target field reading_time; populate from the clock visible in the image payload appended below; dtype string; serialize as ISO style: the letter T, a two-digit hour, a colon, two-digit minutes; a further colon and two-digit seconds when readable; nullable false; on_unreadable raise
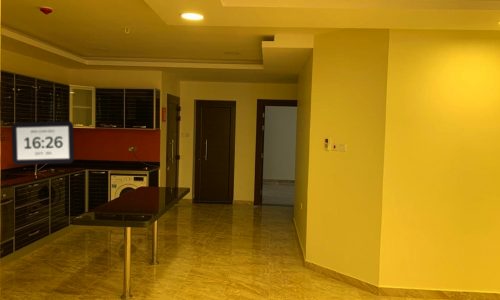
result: T16:26
